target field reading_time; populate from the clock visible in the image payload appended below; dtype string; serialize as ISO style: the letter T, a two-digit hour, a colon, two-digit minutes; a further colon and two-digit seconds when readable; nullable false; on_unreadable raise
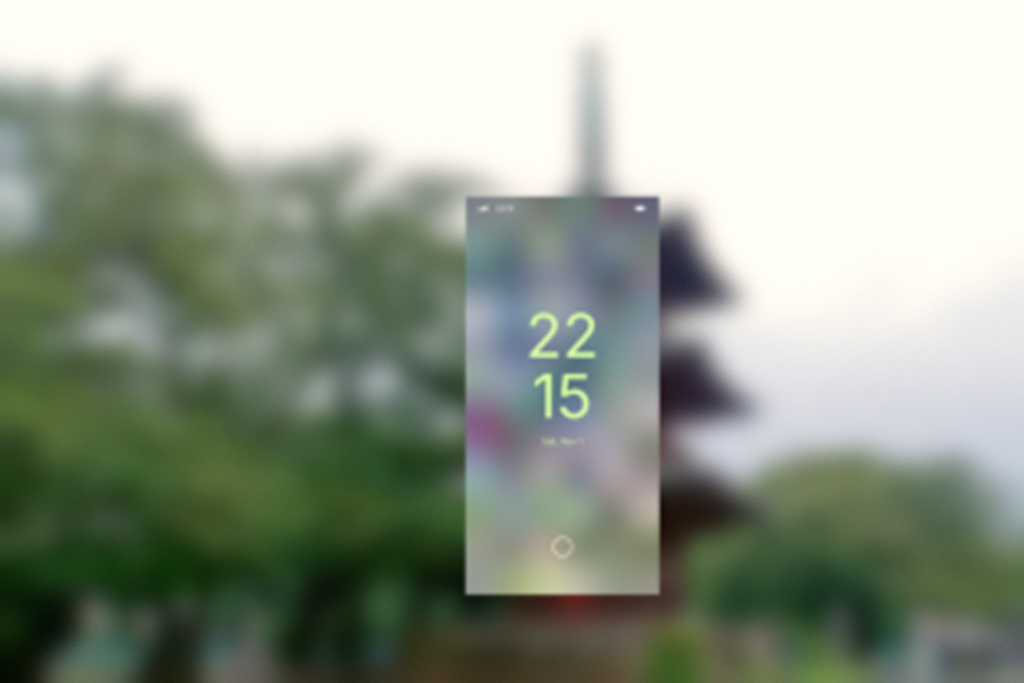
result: T22:15
